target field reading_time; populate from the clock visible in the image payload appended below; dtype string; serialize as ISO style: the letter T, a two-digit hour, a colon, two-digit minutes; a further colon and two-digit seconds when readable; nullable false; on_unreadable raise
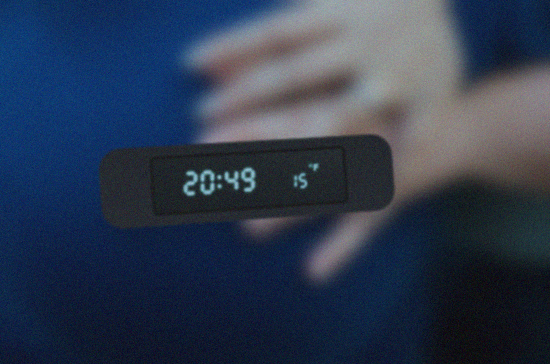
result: T20:49
